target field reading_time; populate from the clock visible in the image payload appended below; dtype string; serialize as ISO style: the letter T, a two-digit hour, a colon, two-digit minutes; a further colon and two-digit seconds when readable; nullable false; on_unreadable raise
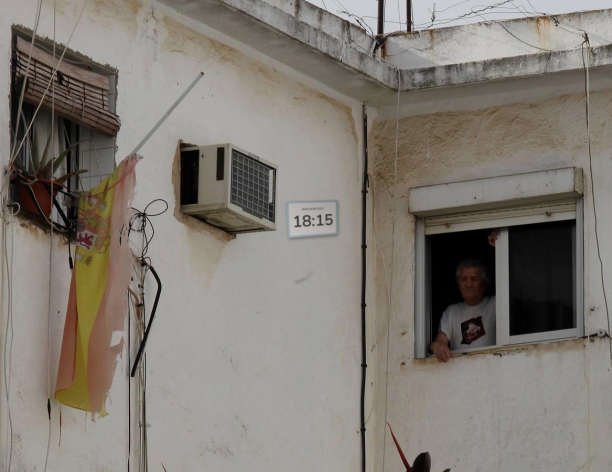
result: T18:15
